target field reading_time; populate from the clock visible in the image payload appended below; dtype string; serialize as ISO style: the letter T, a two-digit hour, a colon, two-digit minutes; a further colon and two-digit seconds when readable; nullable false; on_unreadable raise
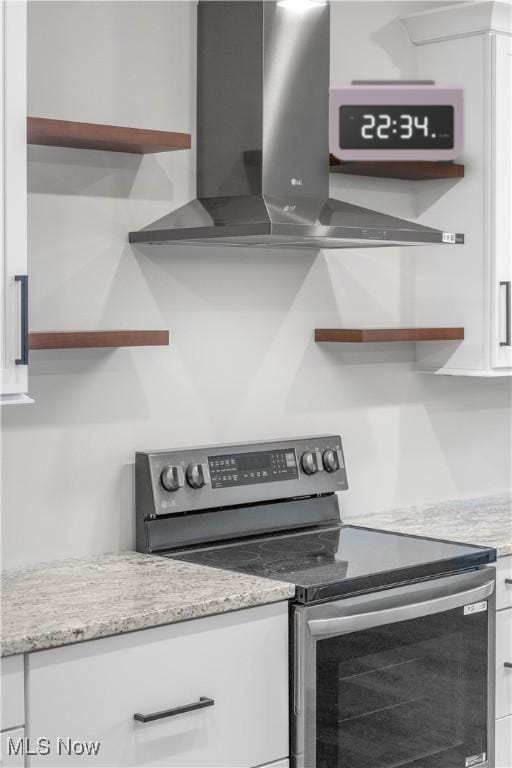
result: T22:34
